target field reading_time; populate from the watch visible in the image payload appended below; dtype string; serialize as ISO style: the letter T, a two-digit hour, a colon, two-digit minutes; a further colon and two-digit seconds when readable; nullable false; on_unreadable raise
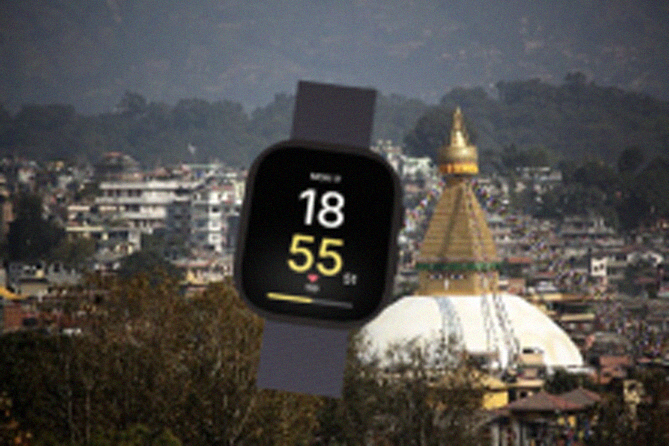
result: T18:55
